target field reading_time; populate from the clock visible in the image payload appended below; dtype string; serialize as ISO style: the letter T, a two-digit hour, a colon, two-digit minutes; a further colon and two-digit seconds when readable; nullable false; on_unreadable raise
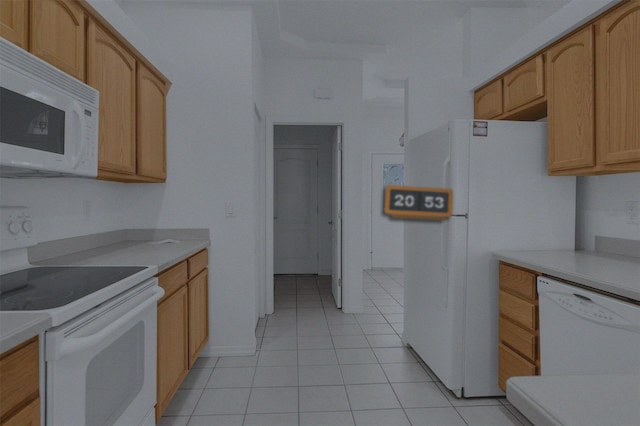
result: T20:53
